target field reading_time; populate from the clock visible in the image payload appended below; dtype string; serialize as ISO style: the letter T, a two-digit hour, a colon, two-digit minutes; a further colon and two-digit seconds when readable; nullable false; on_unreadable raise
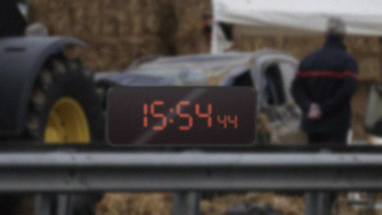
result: T15:54:44
